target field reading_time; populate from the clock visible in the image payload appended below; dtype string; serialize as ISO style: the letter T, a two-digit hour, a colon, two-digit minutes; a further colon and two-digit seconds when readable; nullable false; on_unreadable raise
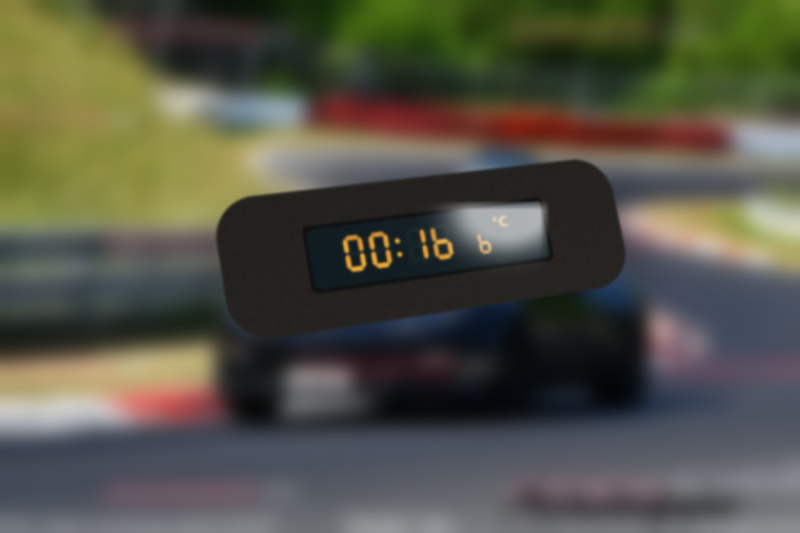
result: T00:16
